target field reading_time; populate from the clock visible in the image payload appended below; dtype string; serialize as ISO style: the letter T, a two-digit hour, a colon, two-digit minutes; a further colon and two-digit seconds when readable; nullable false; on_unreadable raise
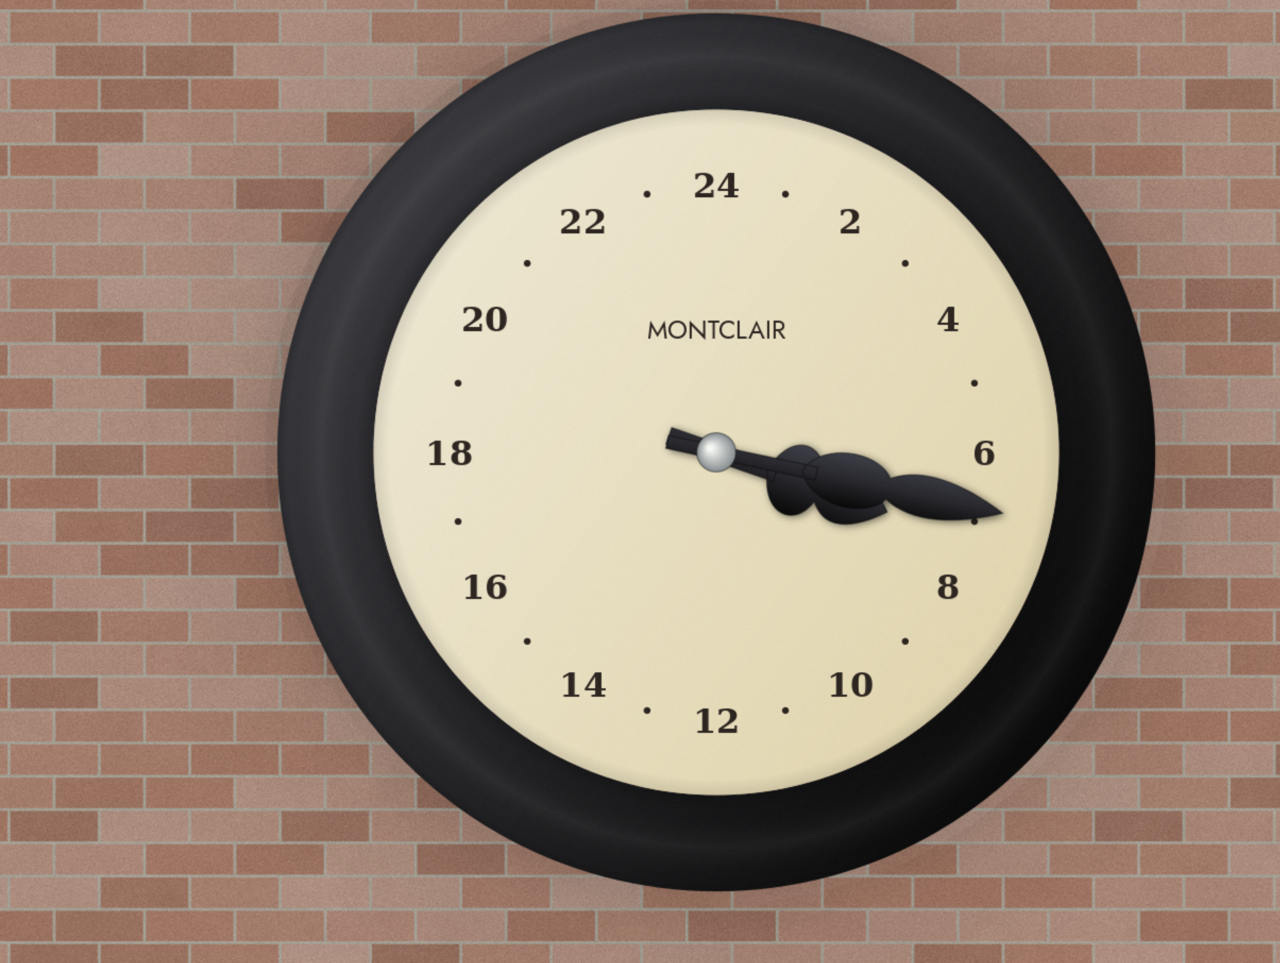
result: T07:17
